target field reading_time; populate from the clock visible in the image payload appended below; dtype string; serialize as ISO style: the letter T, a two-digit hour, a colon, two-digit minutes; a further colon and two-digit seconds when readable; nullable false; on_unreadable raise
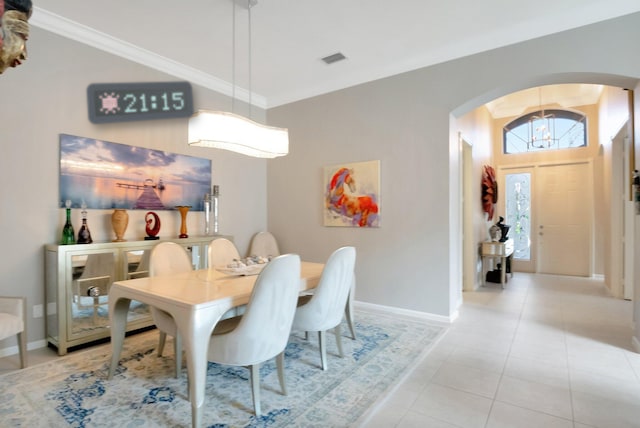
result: T21:15
